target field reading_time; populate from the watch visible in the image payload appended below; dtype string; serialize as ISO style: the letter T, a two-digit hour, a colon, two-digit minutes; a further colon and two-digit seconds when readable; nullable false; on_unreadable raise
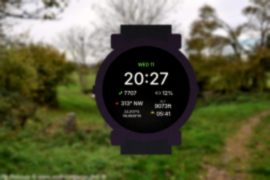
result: T20:27
